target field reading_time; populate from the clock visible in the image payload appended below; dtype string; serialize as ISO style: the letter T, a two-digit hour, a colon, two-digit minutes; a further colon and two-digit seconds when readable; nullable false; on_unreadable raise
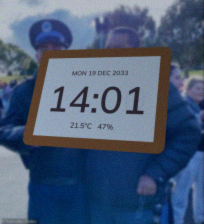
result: T14:01
